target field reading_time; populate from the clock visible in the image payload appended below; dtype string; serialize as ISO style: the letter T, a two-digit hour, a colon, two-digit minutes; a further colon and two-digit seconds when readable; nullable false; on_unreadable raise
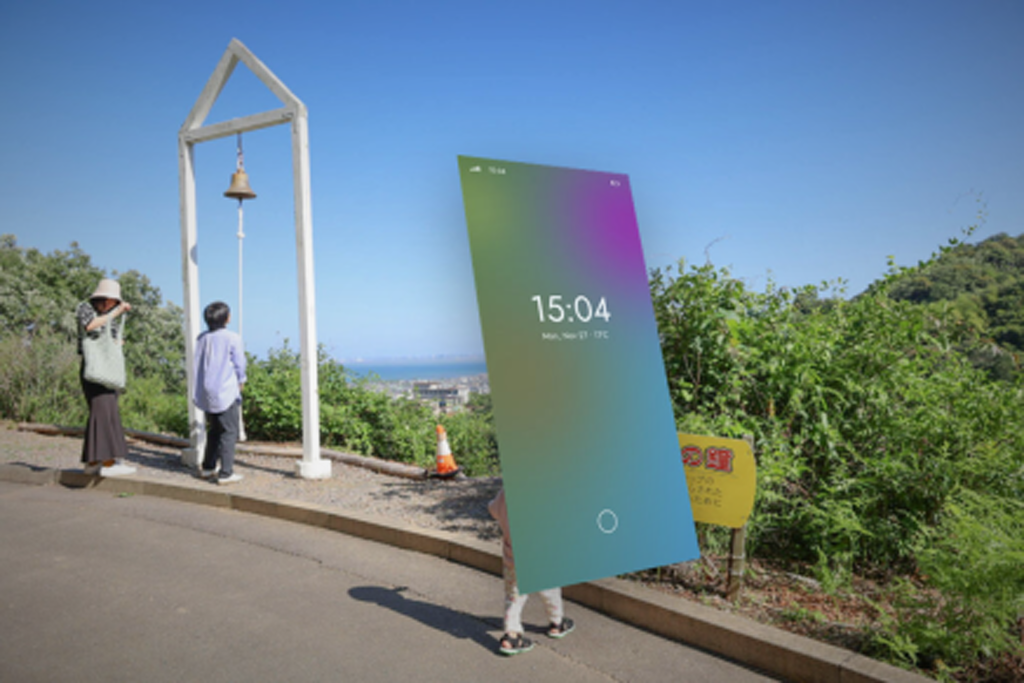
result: T15:04
